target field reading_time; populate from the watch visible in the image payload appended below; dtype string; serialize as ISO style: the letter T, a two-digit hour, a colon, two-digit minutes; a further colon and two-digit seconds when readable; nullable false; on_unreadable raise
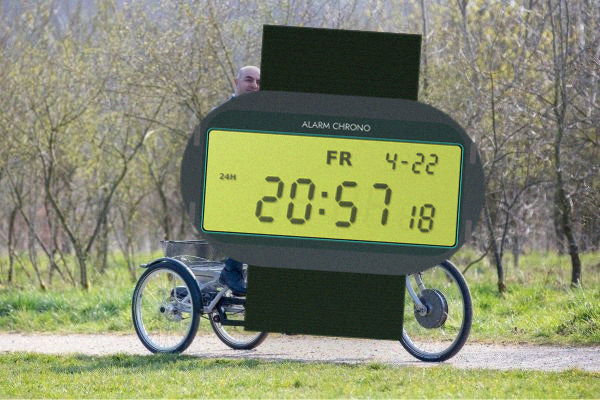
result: T20:57:18
